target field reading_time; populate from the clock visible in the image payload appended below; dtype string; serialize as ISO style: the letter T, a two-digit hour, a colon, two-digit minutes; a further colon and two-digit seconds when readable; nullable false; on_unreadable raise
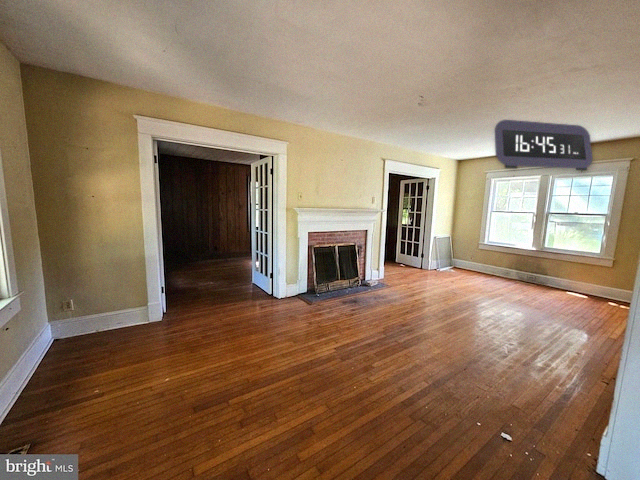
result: T16:45
